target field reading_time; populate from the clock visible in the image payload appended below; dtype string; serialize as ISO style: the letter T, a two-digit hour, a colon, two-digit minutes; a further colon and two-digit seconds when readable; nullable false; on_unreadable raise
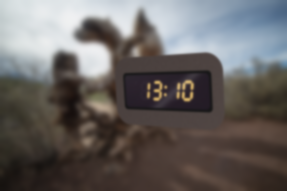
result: T13:10
